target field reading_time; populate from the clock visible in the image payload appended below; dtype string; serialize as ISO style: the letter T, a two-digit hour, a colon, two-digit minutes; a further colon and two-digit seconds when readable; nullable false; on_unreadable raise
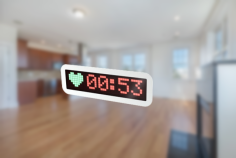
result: T00:53
